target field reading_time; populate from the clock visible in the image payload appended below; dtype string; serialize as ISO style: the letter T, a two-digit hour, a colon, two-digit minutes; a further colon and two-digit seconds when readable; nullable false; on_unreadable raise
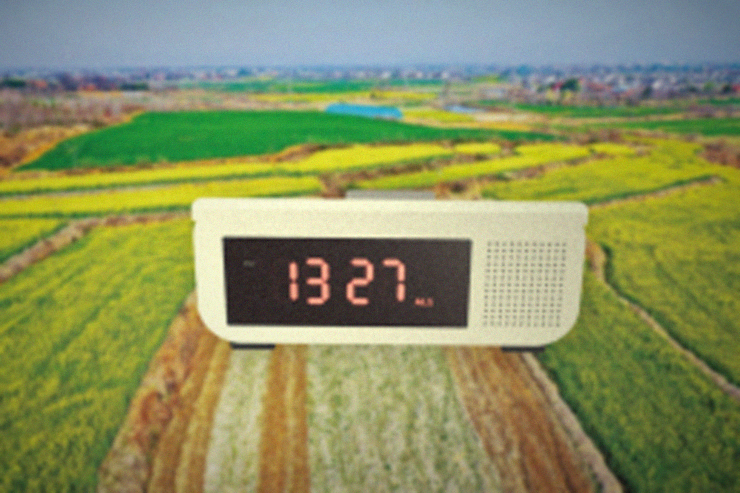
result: T13:27
